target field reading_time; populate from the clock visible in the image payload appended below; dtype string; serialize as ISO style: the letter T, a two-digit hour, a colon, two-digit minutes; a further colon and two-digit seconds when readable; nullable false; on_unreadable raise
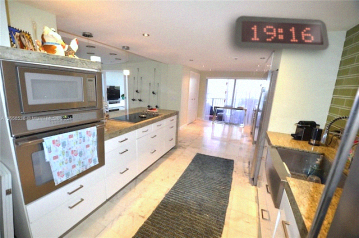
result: T19:16
